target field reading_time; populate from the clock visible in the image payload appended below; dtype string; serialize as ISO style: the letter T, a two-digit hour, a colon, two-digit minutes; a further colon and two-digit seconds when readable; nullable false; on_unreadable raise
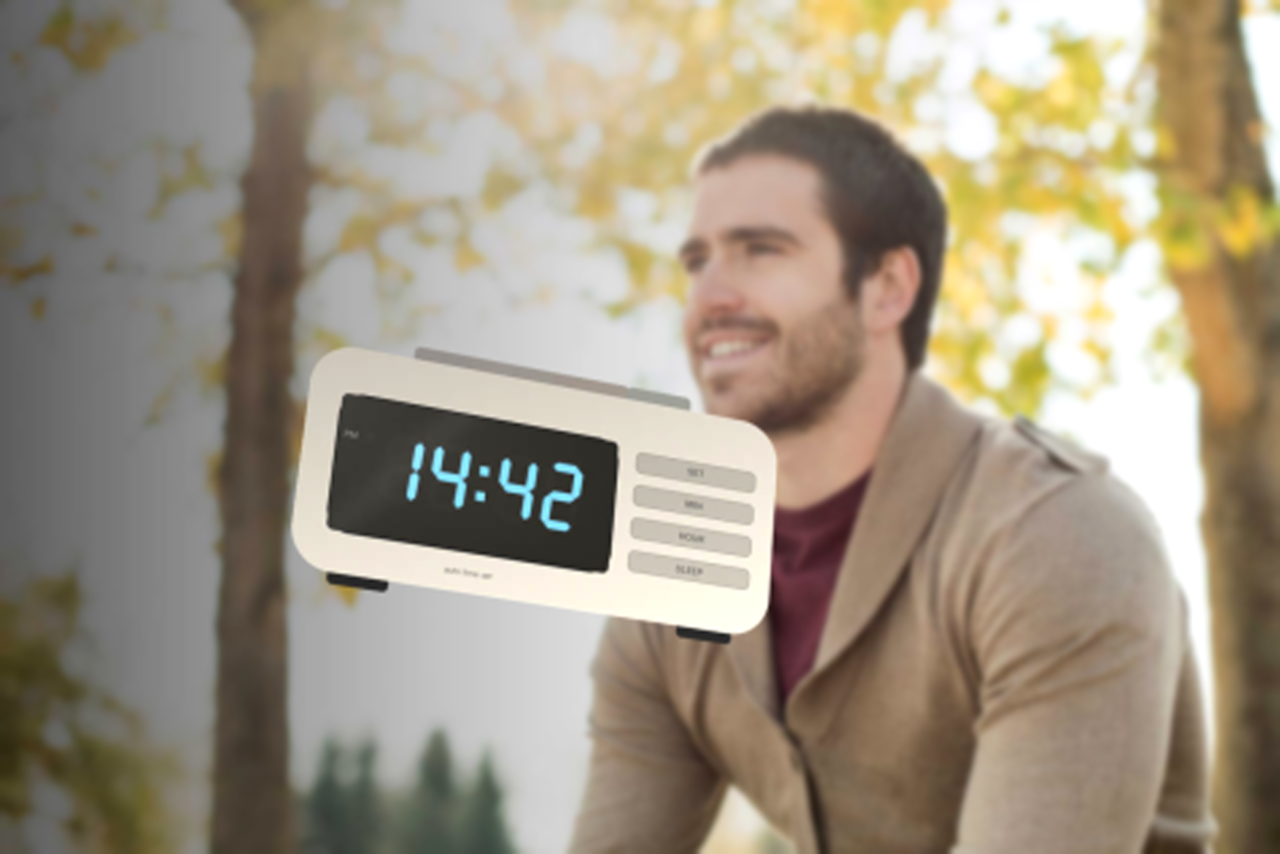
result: T14:42
